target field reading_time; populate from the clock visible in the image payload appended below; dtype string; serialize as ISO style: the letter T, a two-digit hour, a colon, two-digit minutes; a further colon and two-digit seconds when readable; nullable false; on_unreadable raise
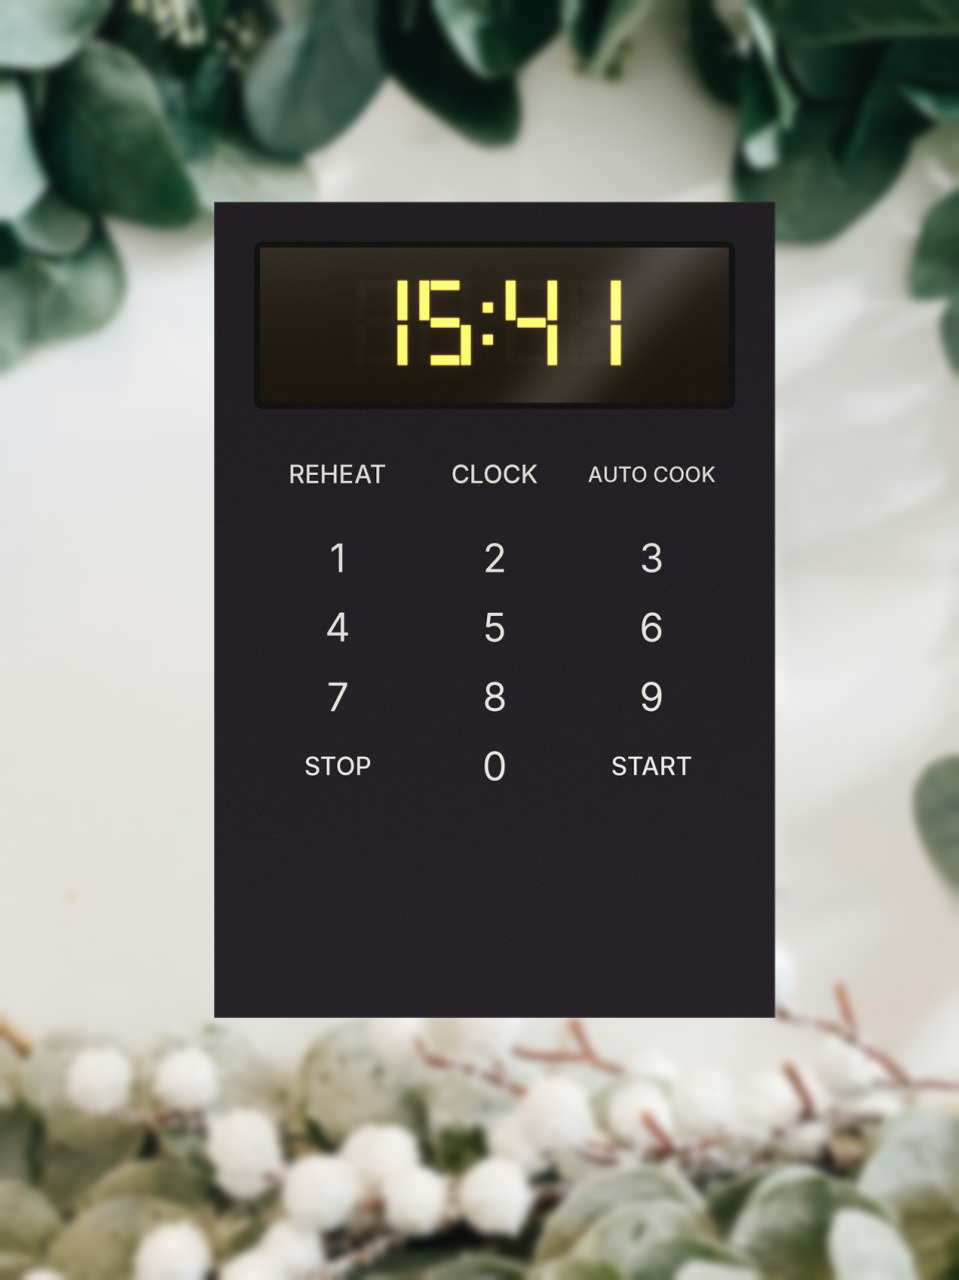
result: T15:41
